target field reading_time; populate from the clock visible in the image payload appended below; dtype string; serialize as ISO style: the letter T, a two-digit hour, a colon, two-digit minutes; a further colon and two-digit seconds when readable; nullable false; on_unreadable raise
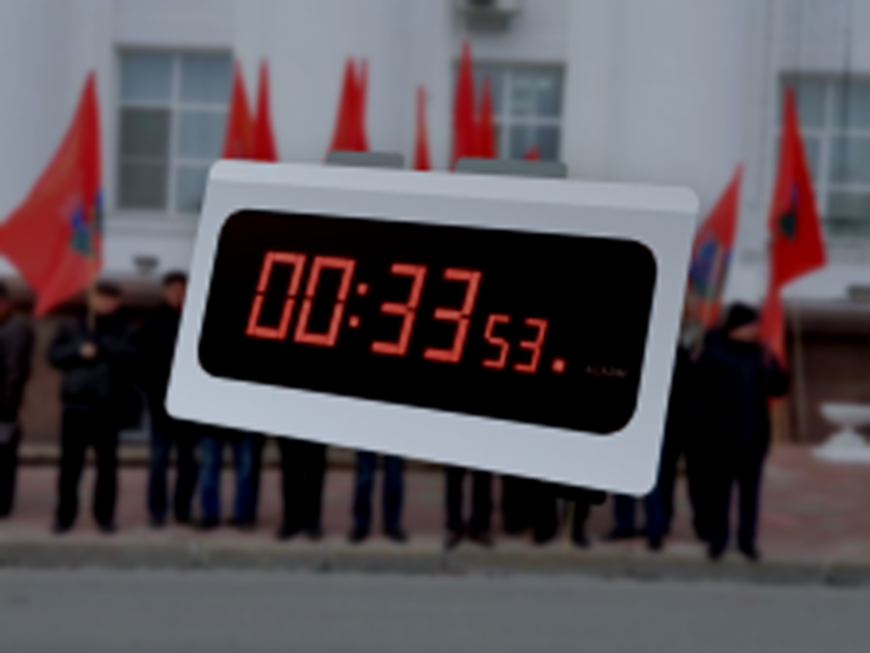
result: T00:33:53
